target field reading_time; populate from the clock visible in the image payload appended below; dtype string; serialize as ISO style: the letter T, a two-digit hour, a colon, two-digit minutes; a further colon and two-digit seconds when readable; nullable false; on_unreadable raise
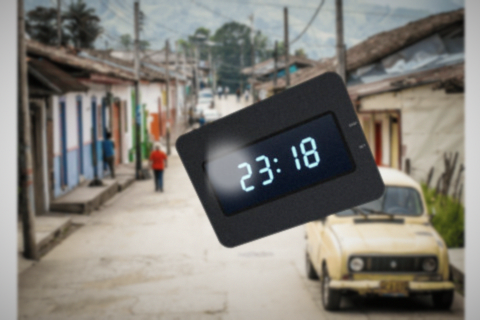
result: T23:18
